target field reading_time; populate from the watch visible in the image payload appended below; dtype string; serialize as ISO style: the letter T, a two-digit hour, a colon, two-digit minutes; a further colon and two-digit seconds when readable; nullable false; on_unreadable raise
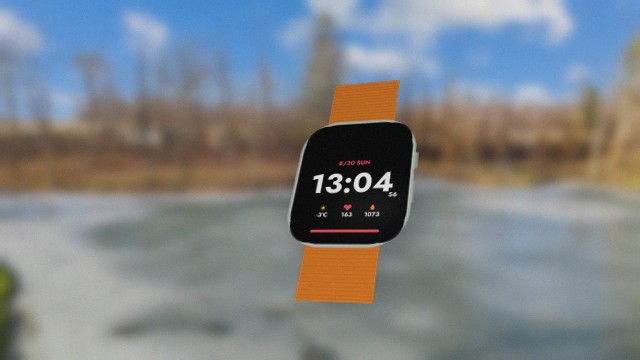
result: T13:04
